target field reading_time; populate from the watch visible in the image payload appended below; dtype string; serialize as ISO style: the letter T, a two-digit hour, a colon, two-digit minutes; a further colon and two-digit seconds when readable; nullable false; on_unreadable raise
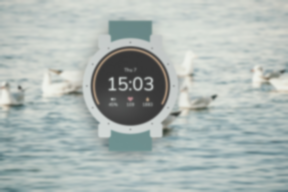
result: T15:03
